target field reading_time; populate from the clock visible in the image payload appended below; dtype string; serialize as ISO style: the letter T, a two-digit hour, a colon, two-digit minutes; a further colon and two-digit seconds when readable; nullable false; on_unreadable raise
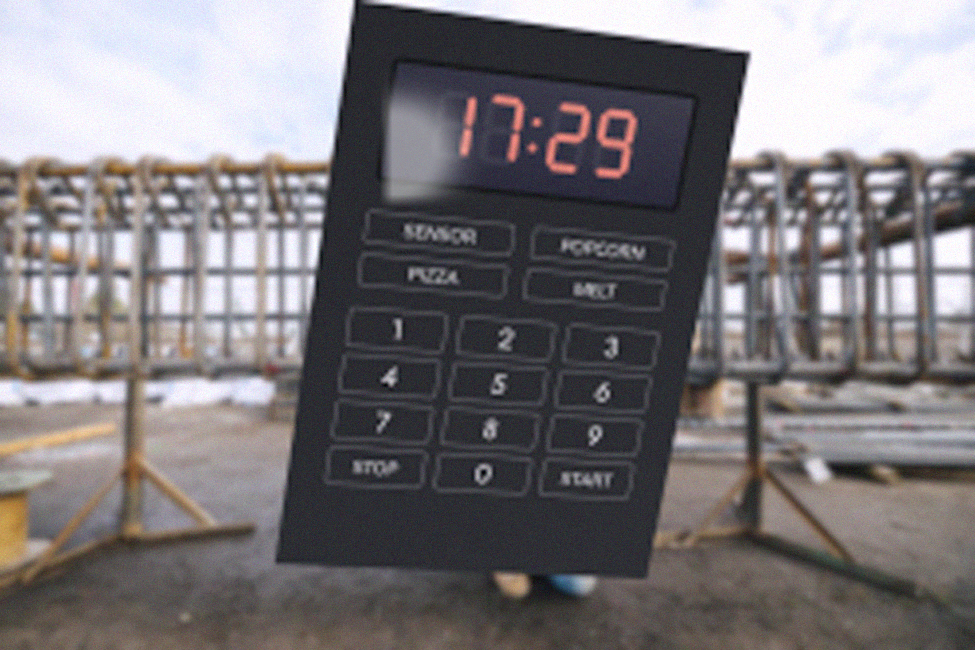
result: T17:29
